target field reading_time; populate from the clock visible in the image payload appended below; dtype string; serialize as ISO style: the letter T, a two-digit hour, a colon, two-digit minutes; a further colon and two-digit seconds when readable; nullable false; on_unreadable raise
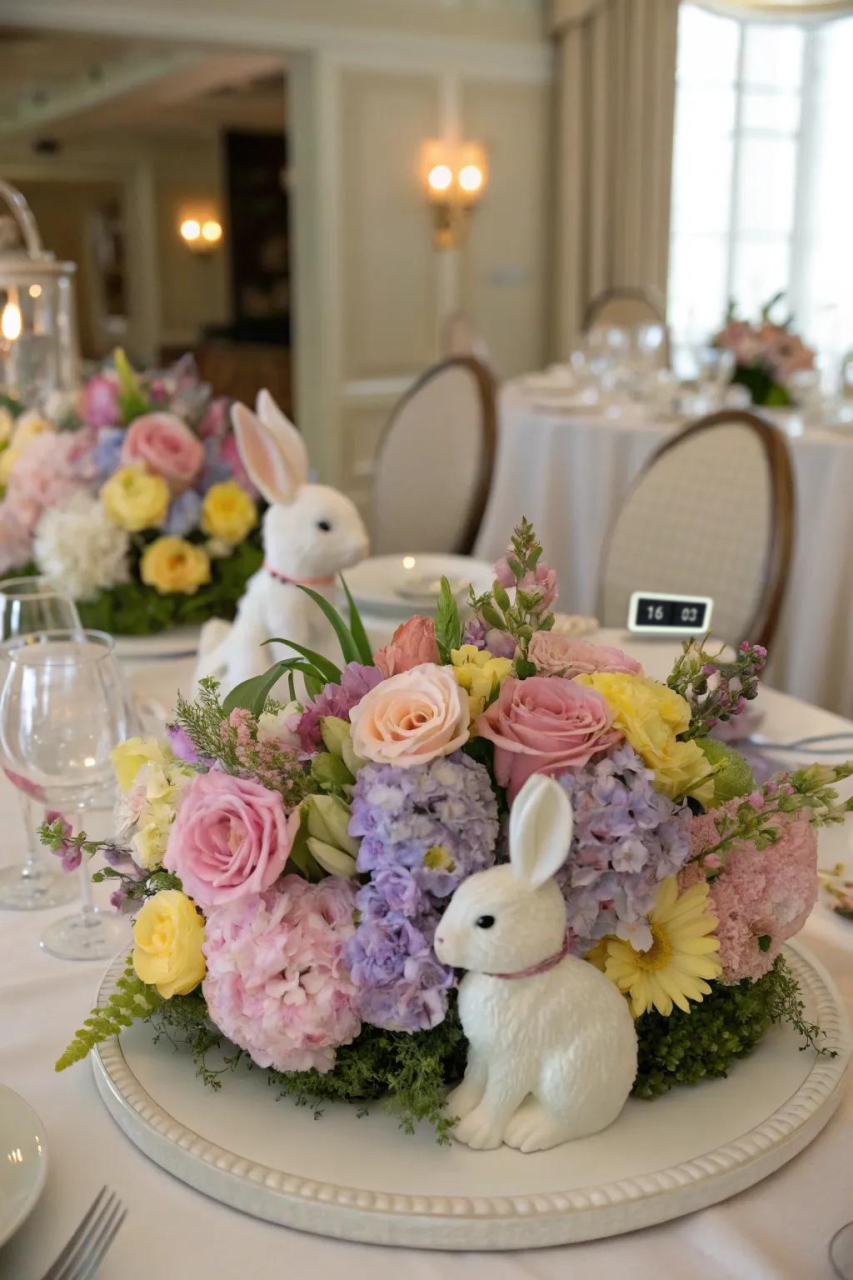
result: T16:03
